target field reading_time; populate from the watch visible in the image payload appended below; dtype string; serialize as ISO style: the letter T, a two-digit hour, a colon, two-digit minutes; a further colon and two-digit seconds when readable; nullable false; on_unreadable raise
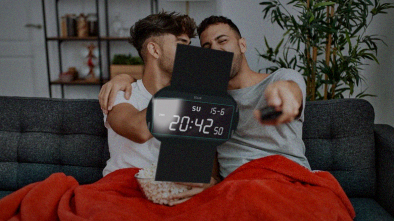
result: T20:42:50
